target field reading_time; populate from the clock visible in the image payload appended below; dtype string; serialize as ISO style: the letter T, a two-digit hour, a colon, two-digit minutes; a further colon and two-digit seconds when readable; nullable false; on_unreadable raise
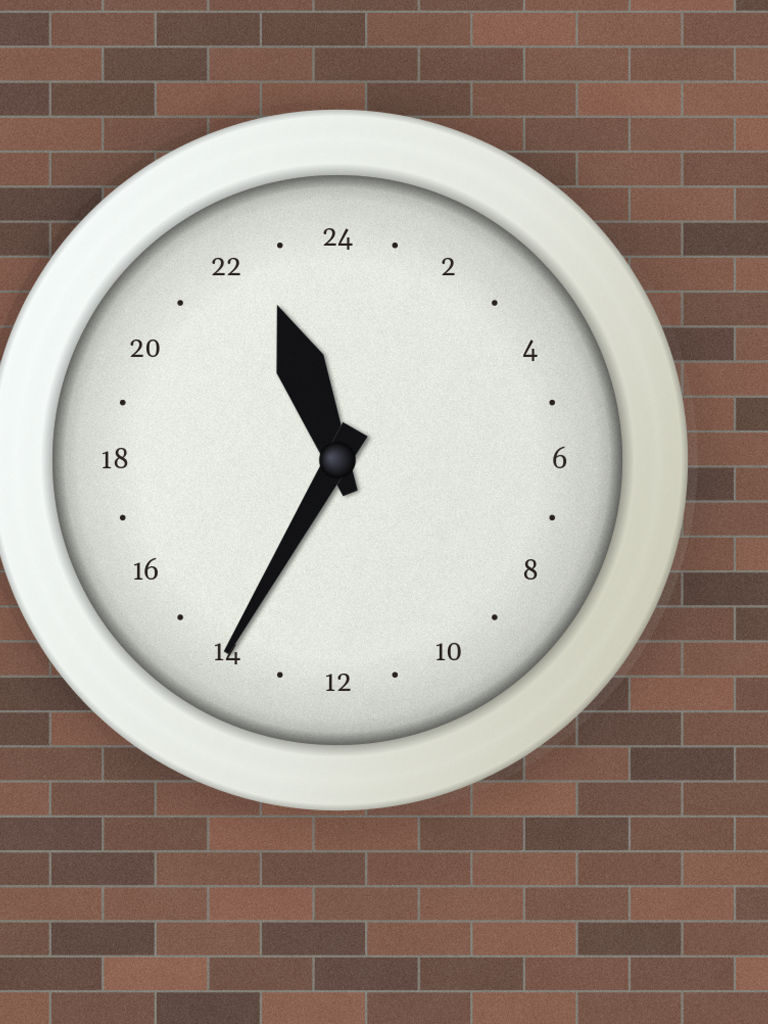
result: T22:35
